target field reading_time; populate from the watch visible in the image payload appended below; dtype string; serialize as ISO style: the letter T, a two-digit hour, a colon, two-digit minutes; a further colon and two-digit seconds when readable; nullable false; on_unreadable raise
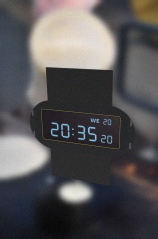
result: T20:35:20
